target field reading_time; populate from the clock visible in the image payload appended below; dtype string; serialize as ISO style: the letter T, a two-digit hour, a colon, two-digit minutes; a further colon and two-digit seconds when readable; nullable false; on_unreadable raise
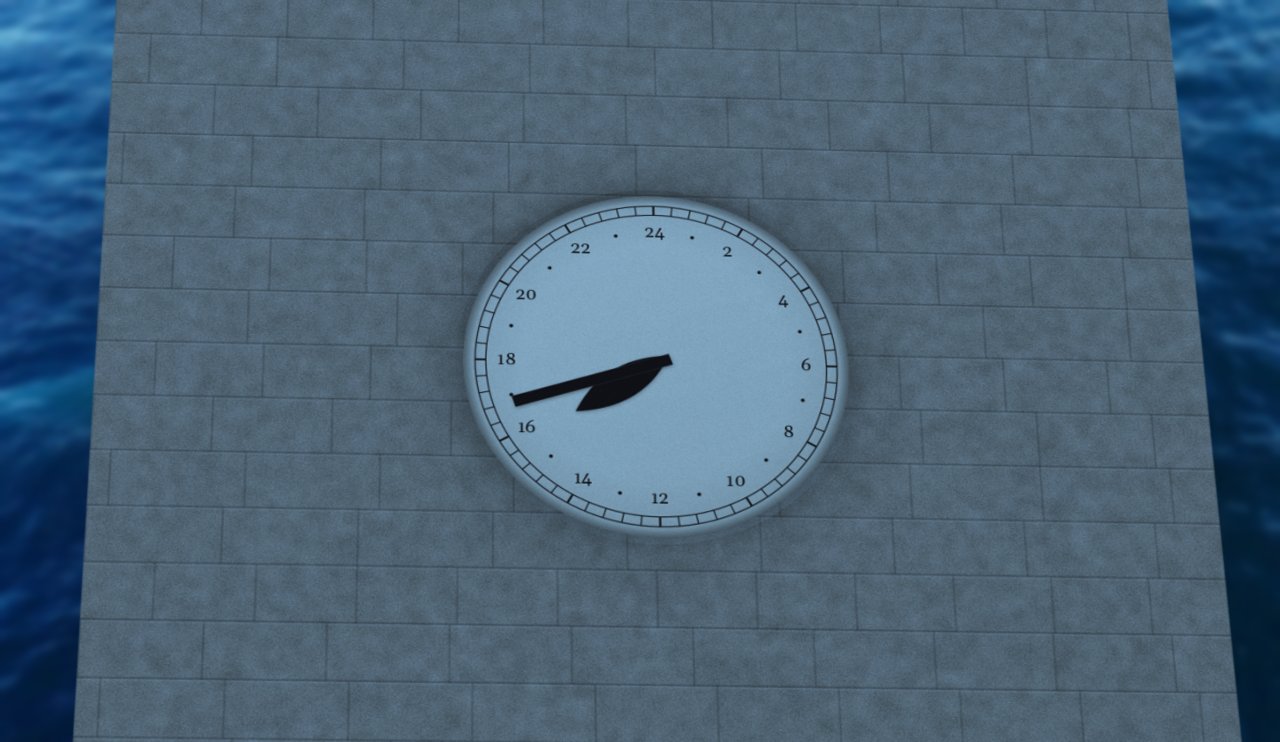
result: T15:42
